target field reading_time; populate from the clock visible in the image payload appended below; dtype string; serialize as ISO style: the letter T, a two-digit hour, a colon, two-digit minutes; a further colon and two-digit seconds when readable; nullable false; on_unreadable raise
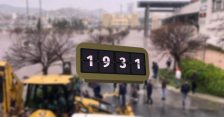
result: T19:31
